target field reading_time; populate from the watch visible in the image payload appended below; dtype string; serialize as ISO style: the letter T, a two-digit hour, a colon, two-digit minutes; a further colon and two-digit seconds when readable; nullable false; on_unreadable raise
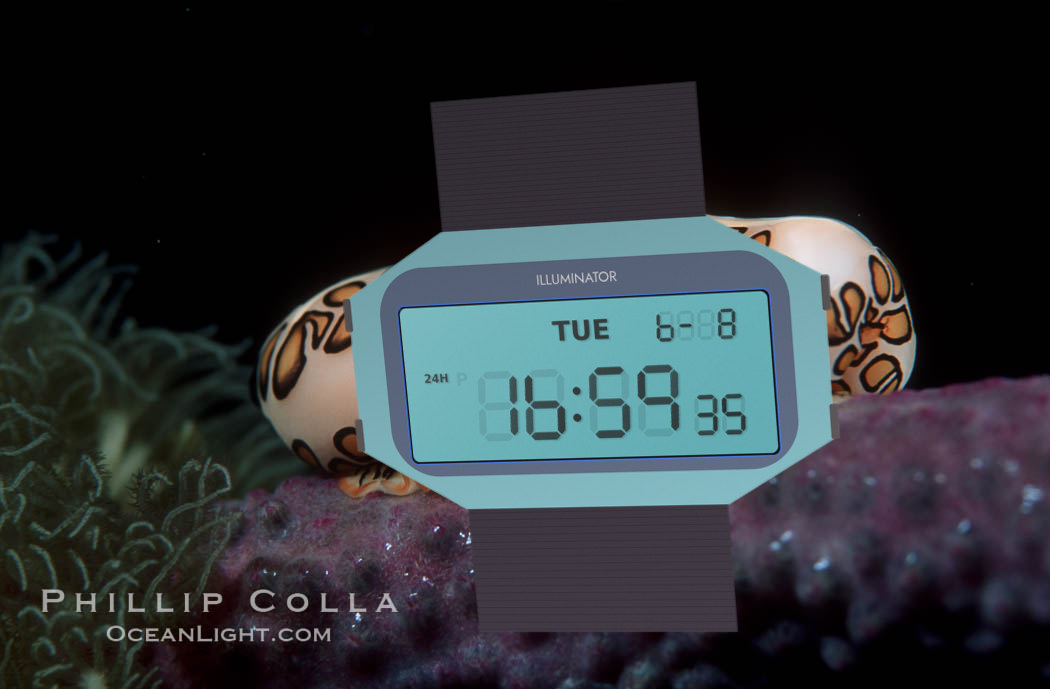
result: T16:59:35
